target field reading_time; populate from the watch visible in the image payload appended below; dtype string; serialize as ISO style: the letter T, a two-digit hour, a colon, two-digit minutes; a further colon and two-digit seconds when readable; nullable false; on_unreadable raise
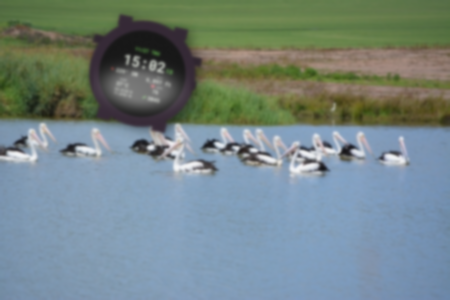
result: T15:02
